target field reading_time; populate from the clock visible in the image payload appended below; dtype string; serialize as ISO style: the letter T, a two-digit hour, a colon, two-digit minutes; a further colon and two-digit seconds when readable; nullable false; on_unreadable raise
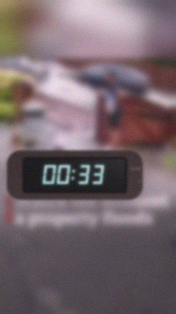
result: T00:33
